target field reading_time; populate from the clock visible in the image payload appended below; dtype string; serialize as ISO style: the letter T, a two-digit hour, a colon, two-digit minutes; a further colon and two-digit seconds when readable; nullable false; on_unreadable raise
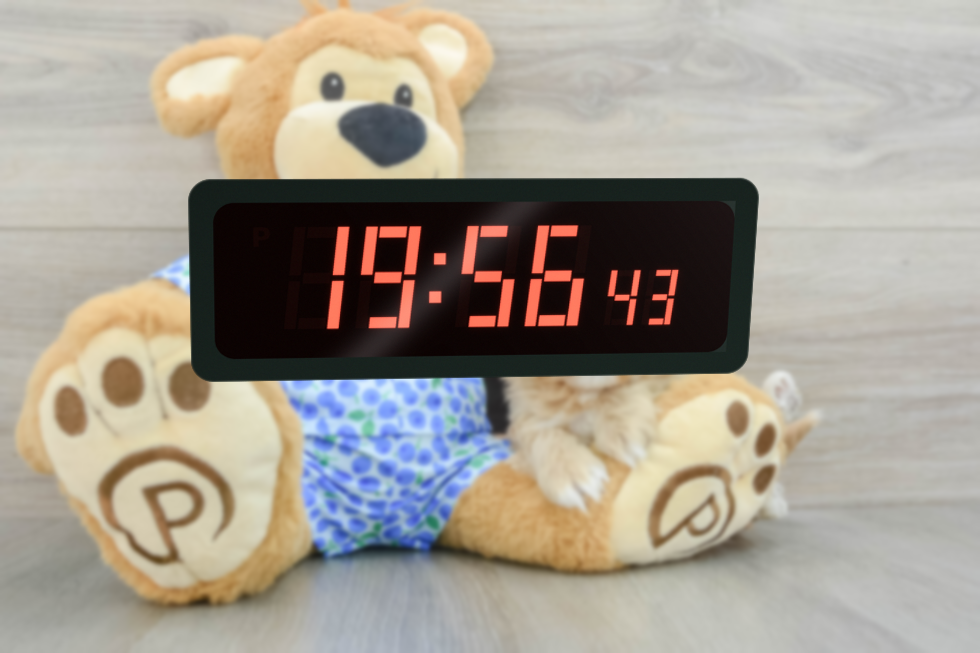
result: T19:56:43
